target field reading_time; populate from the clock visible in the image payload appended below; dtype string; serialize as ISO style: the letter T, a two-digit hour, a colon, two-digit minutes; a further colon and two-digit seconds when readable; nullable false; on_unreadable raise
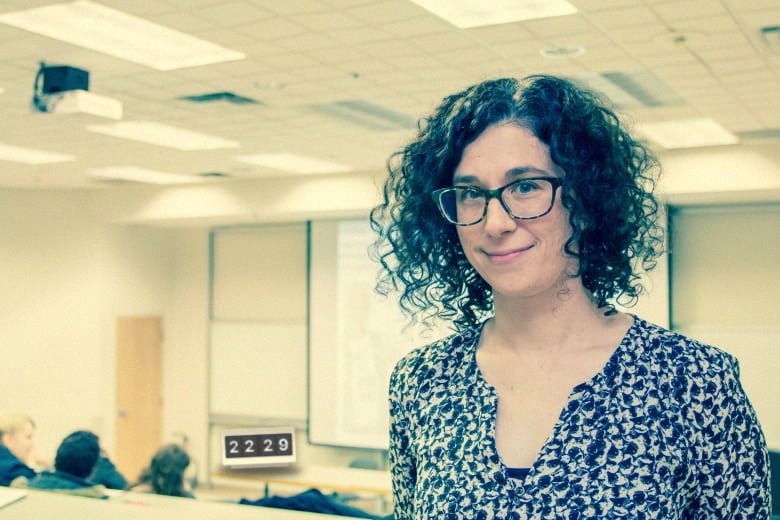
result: T22:29
